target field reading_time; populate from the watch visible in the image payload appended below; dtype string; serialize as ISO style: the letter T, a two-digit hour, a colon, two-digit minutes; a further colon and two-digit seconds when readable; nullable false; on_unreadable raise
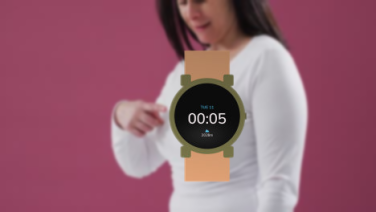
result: T00:05
